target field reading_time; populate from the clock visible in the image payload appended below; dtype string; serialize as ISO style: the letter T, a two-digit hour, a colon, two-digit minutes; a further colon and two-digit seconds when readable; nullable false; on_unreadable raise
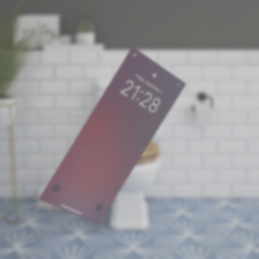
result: T21:28
